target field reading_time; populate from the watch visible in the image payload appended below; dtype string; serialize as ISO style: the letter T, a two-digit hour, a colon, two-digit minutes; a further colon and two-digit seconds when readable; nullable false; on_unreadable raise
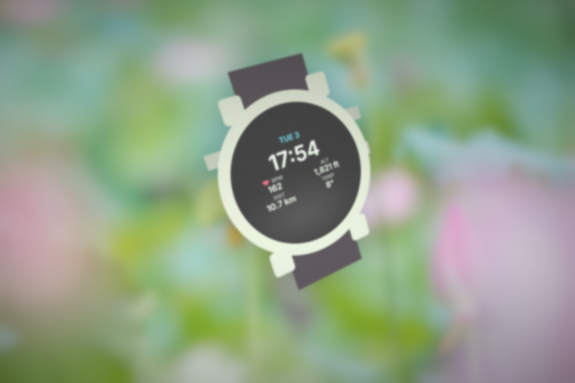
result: T17:54
